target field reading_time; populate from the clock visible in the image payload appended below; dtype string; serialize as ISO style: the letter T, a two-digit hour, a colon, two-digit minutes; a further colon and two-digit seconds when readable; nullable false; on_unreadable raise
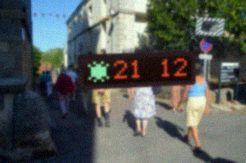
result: T21:12
